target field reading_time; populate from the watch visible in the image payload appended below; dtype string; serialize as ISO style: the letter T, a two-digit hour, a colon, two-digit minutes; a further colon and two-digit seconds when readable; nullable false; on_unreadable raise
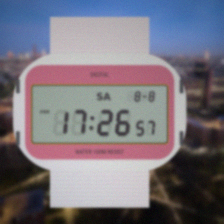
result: T17:26:57
